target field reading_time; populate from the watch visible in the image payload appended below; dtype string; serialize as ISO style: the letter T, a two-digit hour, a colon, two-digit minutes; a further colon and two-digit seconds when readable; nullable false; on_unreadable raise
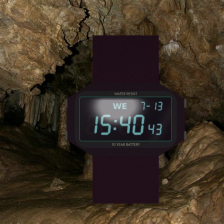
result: T15:40:43
